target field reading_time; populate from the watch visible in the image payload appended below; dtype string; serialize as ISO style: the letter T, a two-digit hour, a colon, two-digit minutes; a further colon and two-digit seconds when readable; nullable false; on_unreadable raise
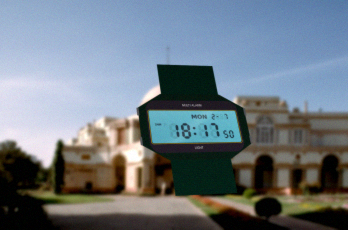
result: T18:17
